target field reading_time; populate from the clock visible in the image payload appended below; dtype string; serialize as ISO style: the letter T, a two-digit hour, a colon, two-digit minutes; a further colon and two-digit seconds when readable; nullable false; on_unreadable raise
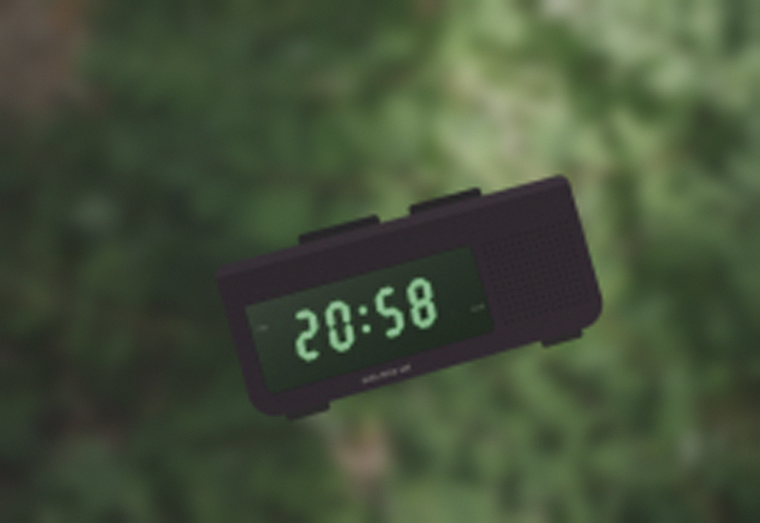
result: T20:58
